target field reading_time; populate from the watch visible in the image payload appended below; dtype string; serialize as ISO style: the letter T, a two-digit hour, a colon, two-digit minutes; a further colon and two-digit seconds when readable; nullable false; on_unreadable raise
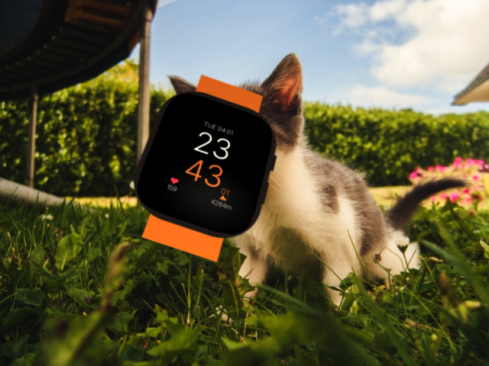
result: T23:43
